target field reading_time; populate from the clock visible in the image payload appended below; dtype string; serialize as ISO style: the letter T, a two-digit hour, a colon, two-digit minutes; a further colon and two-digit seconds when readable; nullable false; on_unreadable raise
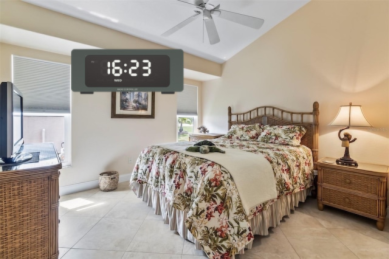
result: T16:23
